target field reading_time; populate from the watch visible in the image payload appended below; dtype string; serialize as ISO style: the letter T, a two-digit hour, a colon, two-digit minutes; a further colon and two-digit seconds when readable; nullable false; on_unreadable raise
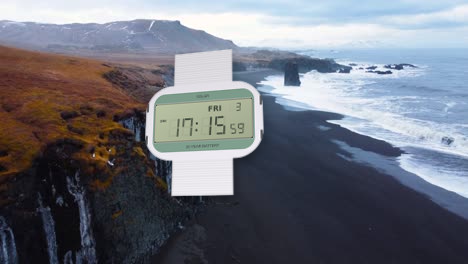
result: T17:15:59
